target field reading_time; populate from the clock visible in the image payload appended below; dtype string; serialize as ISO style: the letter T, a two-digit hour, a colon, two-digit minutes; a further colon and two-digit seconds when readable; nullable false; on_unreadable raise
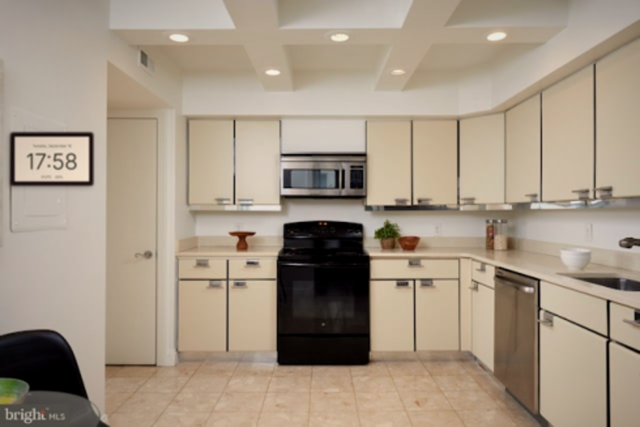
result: T17:58
